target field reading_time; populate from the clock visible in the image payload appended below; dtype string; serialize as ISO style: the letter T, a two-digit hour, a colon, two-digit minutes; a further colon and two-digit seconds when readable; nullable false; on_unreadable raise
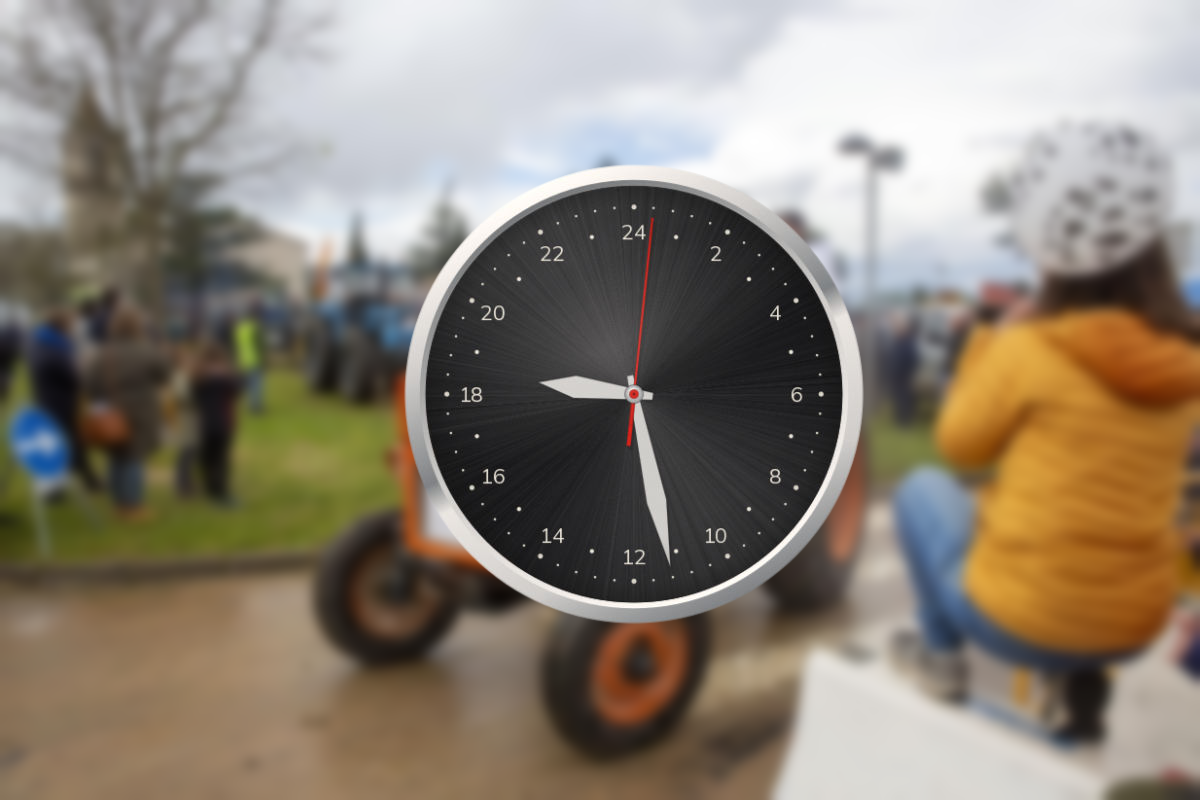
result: T18:28:01
